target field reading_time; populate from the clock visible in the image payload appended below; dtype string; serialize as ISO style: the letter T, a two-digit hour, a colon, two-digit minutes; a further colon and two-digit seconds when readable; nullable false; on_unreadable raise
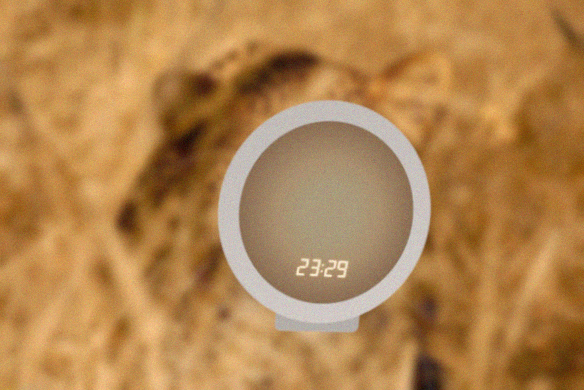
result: T23:29
